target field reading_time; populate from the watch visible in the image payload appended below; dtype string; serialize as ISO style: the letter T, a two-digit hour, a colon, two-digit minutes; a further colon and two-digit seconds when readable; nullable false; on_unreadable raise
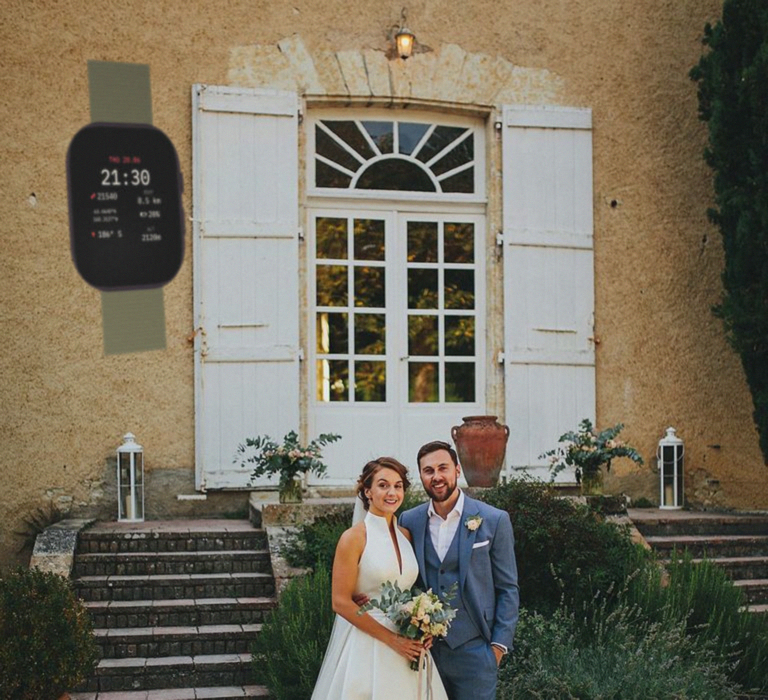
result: T21:30
